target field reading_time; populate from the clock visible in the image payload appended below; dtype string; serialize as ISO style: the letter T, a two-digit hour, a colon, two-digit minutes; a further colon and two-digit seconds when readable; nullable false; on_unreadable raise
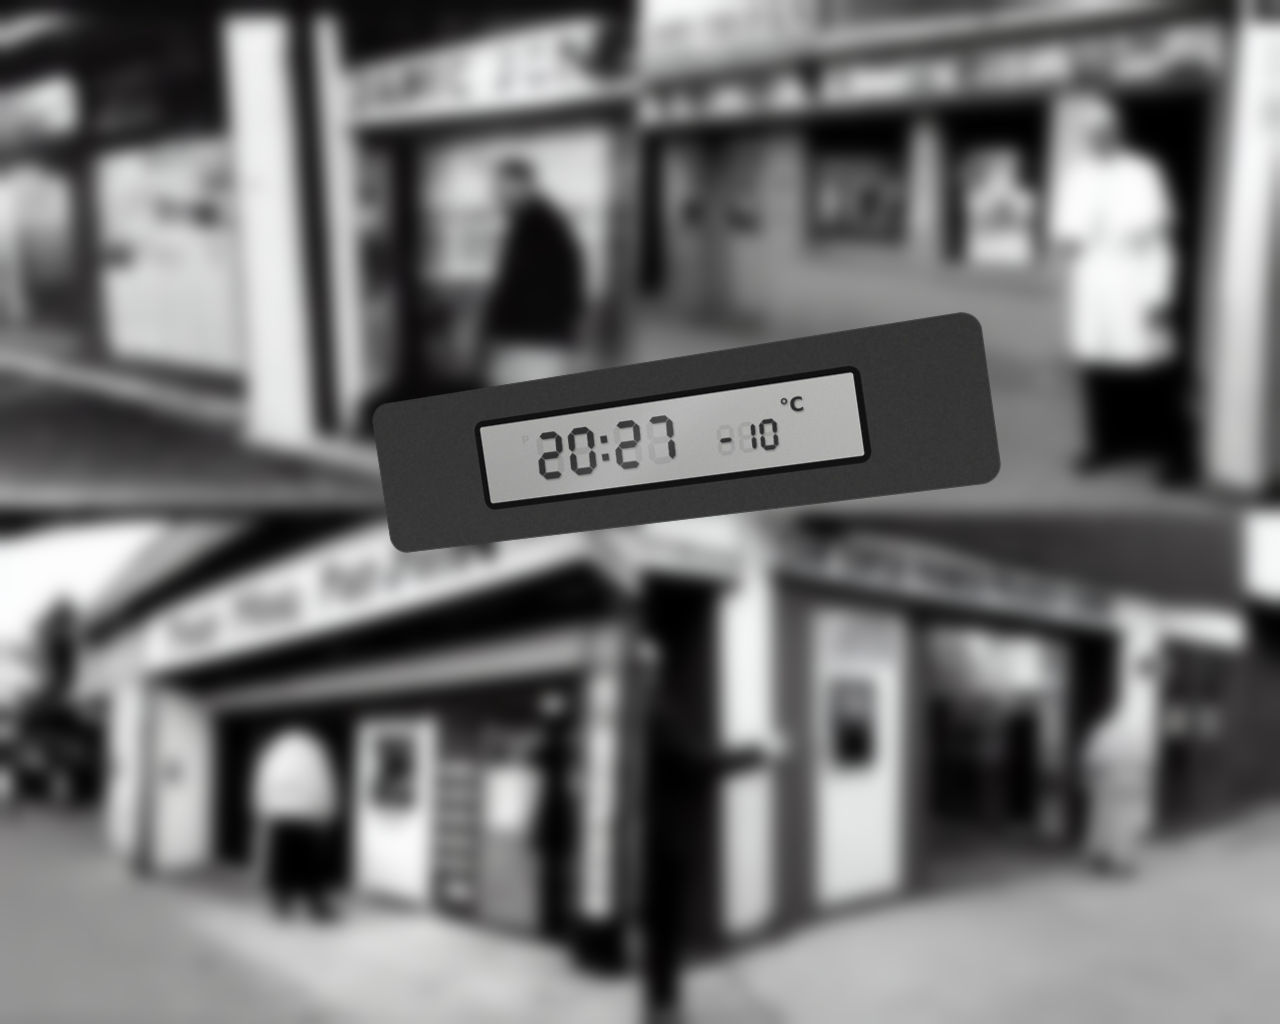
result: T20:27
